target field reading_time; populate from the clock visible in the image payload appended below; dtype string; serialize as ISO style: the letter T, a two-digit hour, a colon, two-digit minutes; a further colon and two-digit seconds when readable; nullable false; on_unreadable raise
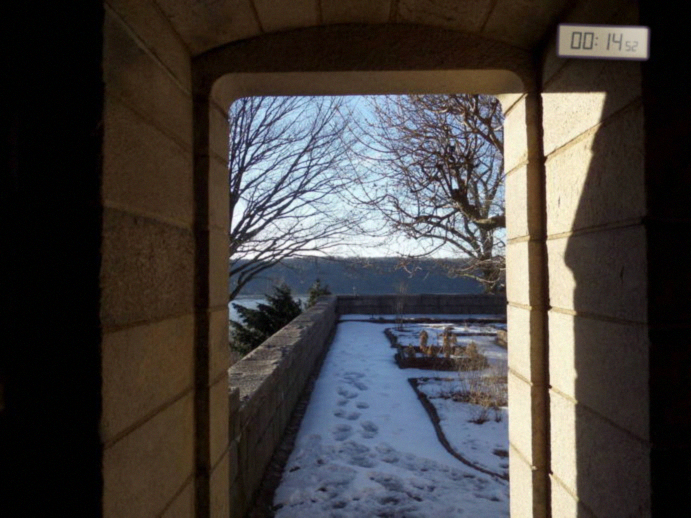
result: T00:14
